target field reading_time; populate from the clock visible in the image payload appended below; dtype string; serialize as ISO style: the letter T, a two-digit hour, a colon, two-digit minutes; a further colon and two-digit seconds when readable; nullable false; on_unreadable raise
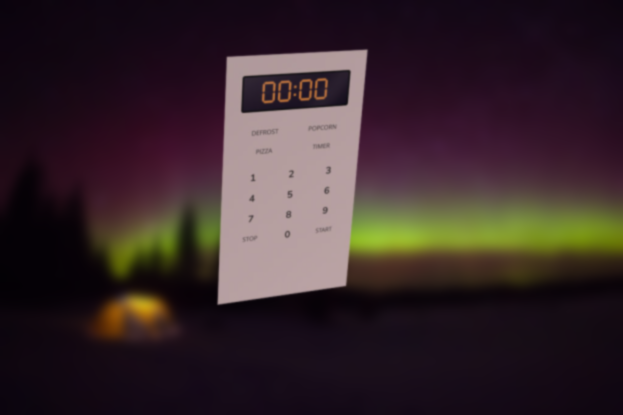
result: T00:00
